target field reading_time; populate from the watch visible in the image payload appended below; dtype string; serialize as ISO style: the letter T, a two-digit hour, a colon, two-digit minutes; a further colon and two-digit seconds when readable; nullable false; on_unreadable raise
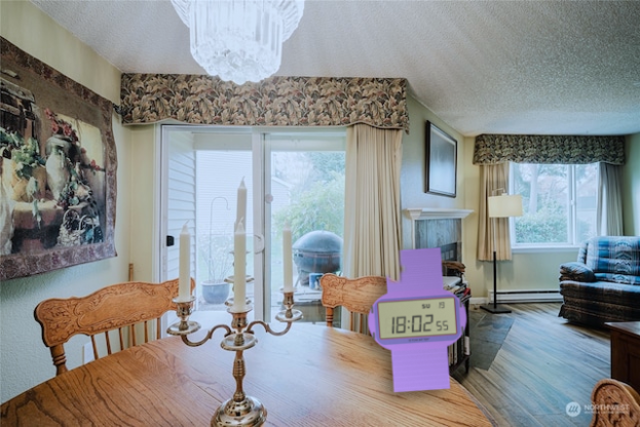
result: T18:02:55
